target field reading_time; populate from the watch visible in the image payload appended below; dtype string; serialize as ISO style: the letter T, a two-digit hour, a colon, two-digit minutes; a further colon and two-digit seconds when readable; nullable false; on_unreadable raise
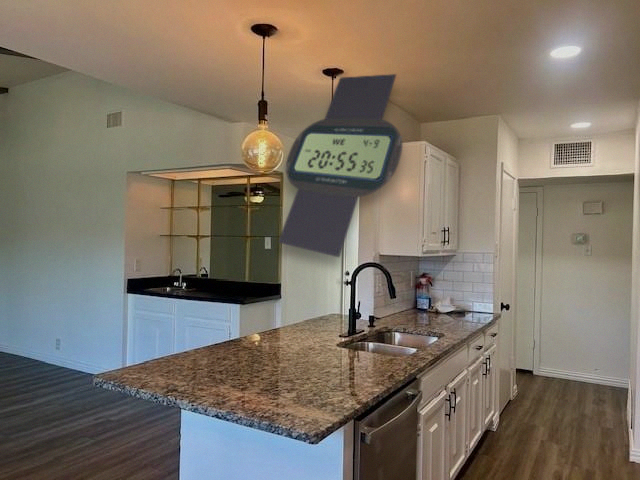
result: T20:55:35
